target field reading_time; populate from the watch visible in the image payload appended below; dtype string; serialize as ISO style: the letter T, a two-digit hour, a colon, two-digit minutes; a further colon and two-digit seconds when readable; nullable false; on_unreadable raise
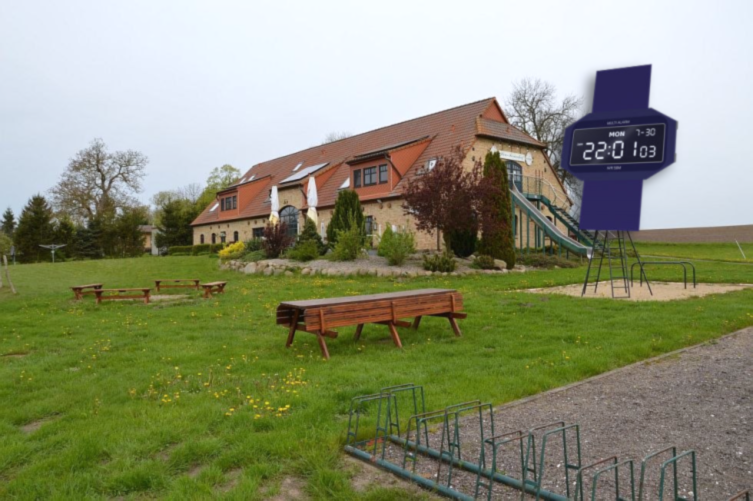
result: T22:01:03
